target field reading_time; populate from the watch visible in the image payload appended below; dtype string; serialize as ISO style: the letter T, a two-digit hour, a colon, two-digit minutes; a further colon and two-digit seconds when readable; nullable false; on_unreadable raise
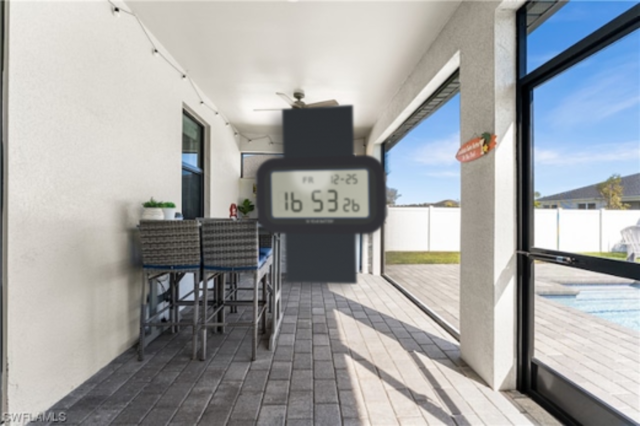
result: T16:53:26
